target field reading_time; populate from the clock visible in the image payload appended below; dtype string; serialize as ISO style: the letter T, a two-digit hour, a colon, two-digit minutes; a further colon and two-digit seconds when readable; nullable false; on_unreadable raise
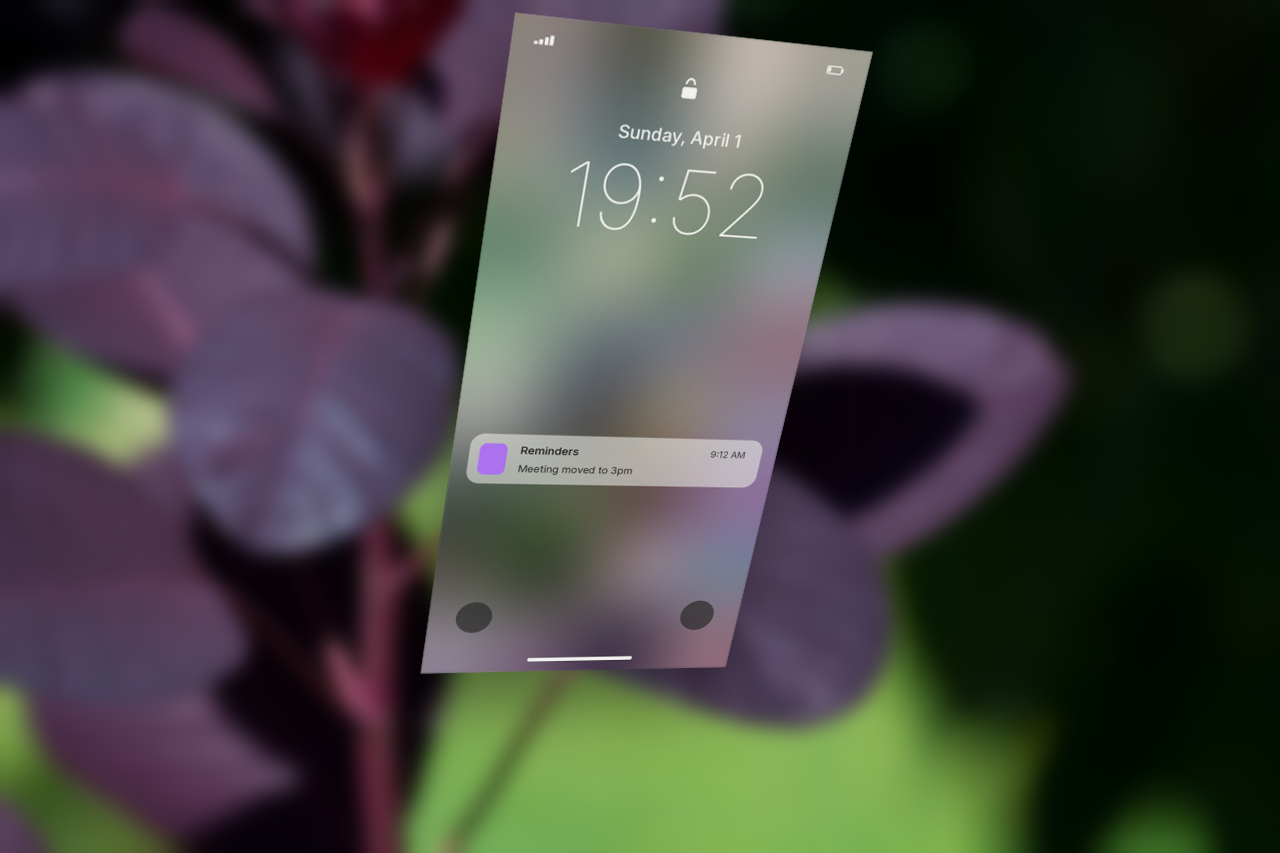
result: T19:52
